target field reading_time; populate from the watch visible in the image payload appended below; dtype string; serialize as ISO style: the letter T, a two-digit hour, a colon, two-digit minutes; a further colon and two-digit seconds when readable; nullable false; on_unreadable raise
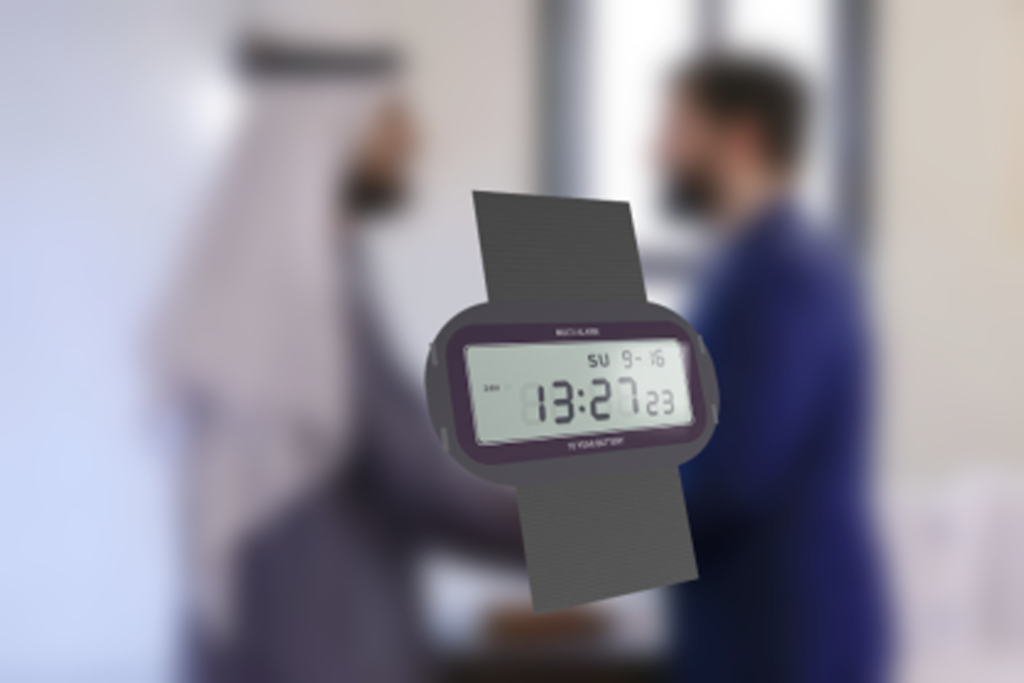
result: T13:27:23
